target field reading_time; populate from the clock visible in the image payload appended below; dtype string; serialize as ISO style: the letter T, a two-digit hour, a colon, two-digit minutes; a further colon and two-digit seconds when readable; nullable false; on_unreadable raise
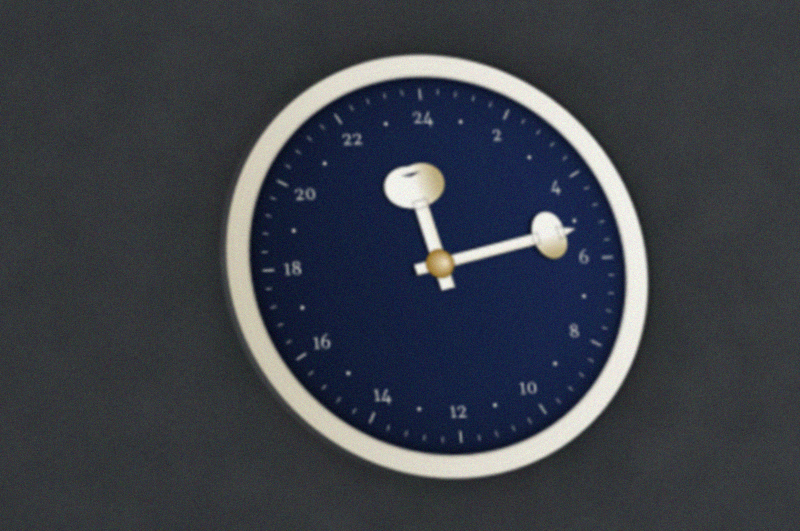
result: T23:13
